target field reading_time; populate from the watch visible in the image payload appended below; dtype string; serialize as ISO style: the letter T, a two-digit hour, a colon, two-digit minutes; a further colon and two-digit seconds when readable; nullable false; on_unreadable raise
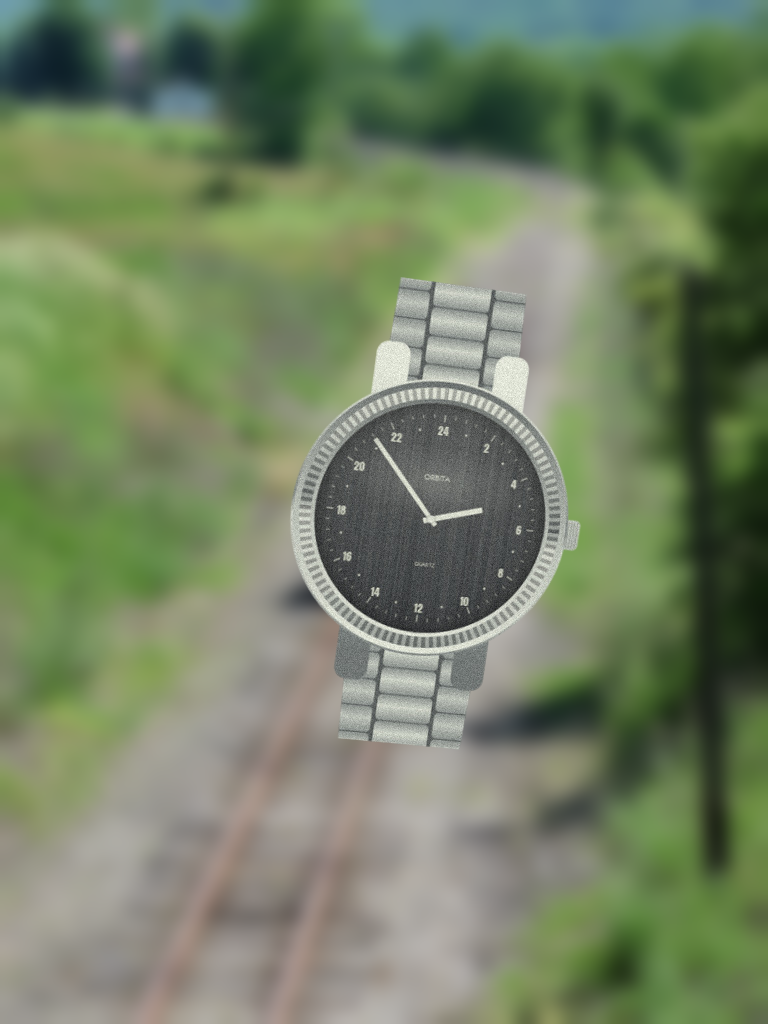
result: T04:53
